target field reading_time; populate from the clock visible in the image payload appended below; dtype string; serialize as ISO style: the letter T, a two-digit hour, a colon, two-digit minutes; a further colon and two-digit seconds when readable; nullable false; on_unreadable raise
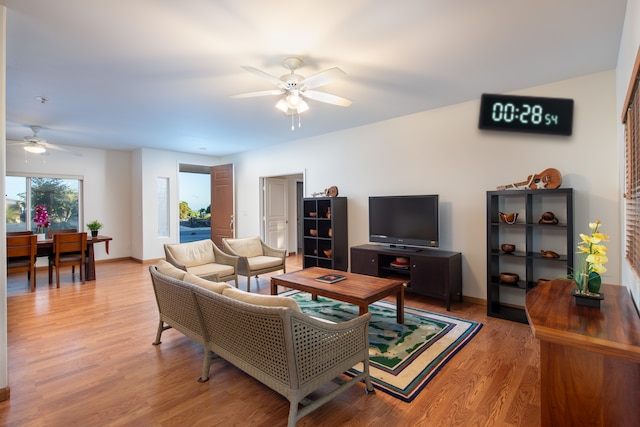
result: T00:28:54
